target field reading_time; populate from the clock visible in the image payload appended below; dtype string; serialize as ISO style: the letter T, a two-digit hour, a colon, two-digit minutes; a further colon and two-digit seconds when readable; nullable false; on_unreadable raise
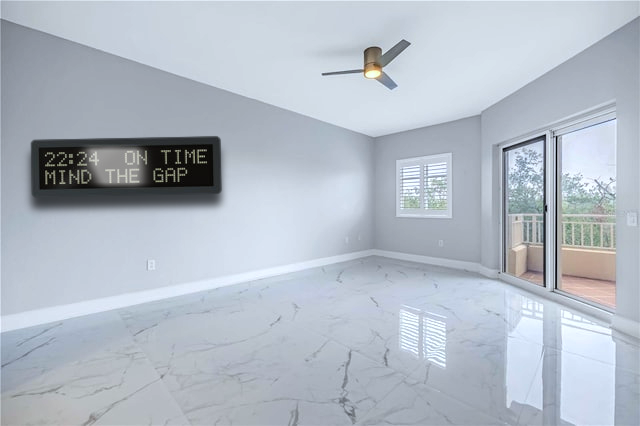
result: T22:24
